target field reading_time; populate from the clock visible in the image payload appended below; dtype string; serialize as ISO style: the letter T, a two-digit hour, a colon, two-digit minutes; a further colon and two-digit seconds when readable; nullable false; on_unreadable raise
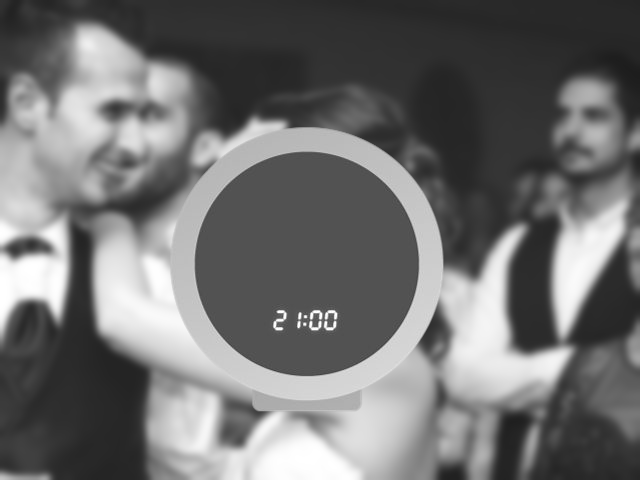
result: T21:00
